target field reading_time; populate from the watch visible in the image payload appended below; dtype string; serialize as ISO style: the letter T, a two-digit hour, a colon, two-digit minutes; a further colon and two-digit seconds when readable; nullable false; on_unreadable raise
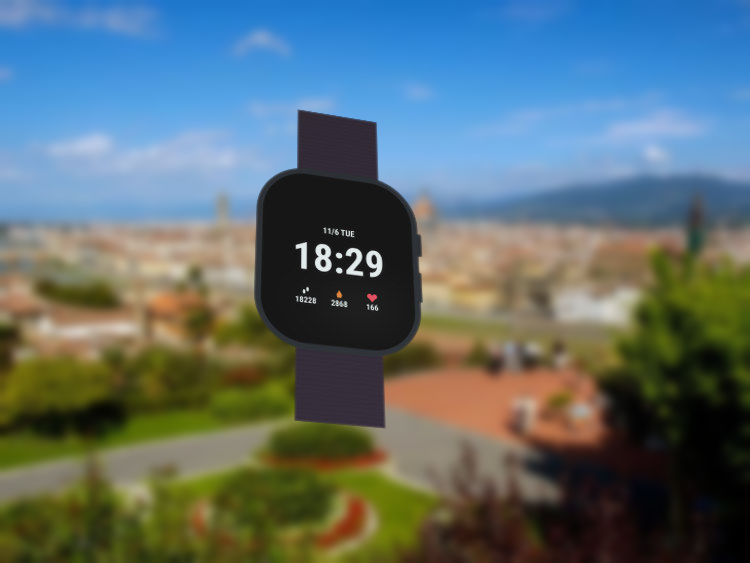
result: T18:29
